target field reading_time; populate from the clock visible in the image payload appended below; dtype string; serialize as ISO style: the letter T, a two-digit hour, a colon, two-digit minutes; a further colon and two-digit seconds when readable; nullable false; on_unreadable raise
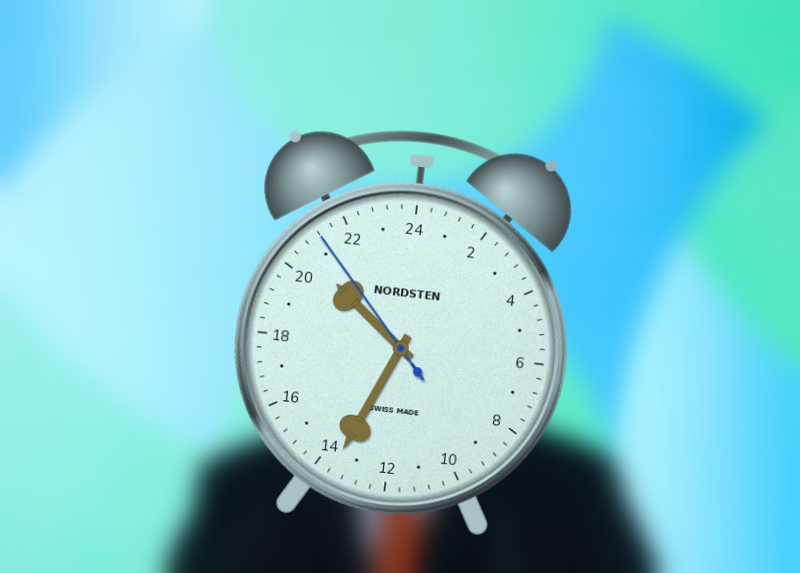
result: T20:33:53
